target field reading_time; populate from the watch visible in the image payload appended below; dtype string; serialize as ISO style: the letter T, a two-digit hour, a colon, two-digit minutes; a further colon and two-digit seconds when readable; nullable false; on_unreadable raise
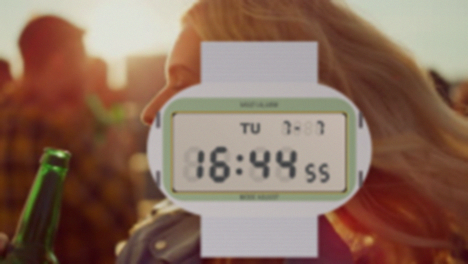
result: T16:44:55
